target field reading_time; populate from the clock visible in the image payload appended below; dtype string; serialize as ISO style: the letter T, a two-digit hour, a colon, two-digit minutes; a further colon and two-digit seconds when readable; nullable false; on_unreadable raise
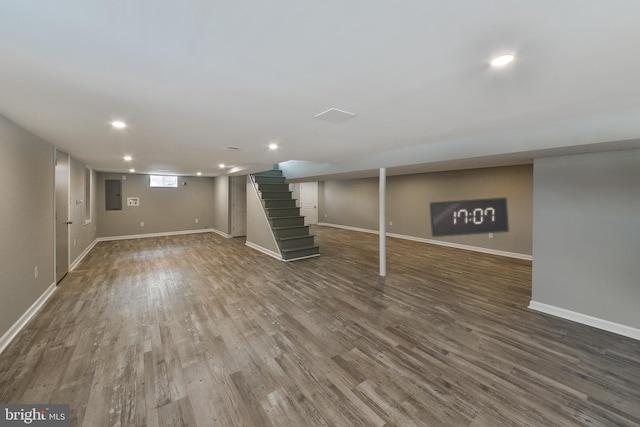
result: T17:07
